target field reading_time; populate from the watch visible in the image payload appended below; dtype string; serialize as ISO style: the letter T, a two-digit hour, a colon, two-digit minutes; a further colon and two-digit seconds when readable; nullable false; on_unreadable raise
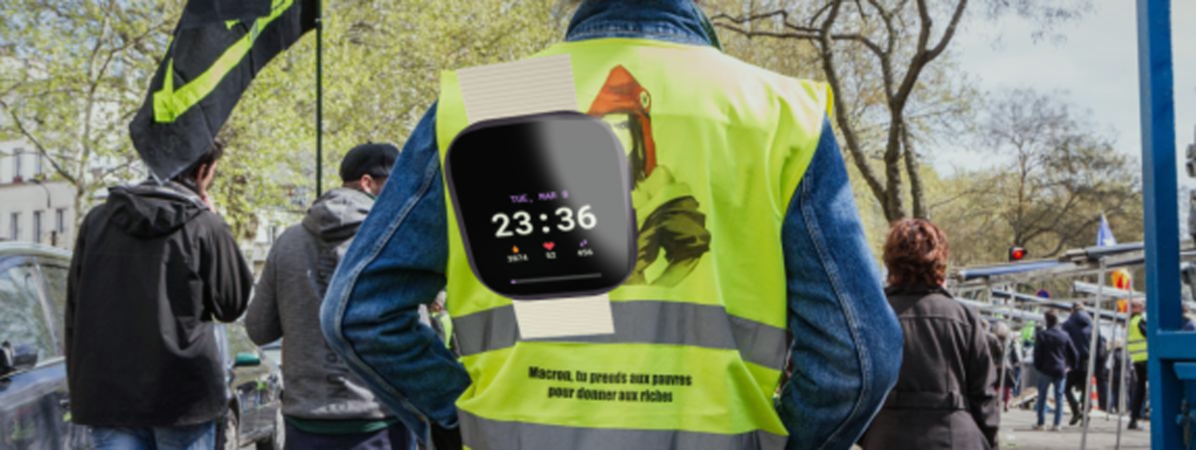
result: T23:36
